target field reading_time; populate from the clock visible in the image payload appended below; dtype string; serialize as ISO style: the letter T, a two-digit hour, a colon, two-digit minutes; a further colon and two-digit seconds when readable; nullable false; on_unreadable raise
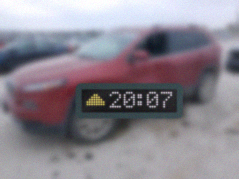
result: T20:07
